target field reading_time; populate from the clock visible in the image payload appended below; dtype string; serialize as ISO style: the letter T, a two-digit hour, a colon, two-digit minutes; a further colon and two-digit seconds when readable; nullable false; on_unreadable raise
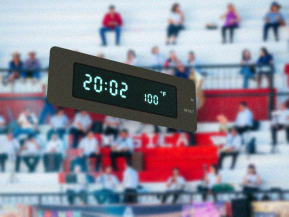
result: T20:02
